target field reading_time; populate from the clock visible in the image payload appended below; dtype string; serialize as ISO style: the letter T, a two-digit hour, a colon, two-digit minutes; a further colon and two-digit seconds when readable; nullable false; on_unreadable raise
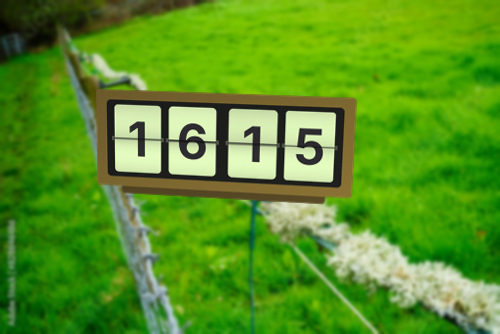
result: T16:15
